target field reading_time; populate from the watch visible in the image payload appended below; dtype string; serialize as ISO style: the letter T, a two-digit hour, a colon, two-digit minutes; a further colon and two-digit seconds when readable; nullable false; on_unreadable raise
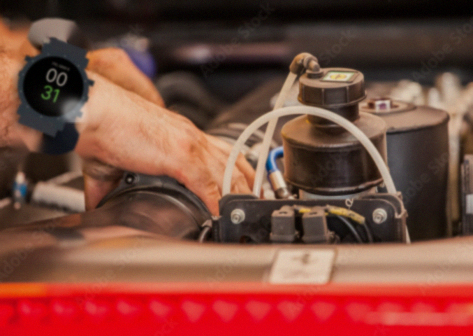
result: T00:31
